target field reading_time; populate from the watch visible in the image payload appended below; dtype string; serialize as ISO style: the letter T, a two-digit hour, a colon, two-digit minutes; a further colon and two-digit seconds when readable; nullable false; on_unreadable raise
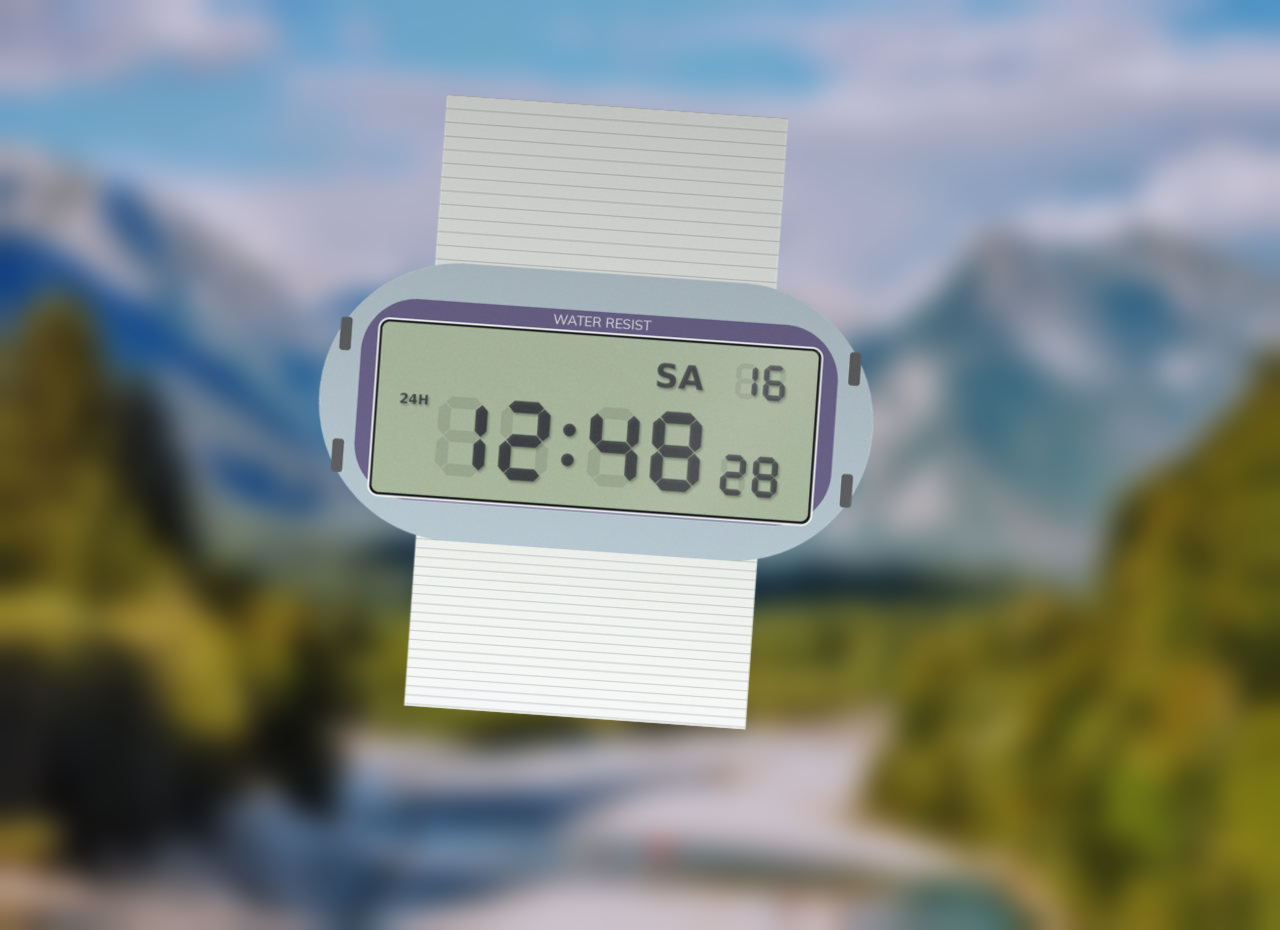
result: T12:48:28
